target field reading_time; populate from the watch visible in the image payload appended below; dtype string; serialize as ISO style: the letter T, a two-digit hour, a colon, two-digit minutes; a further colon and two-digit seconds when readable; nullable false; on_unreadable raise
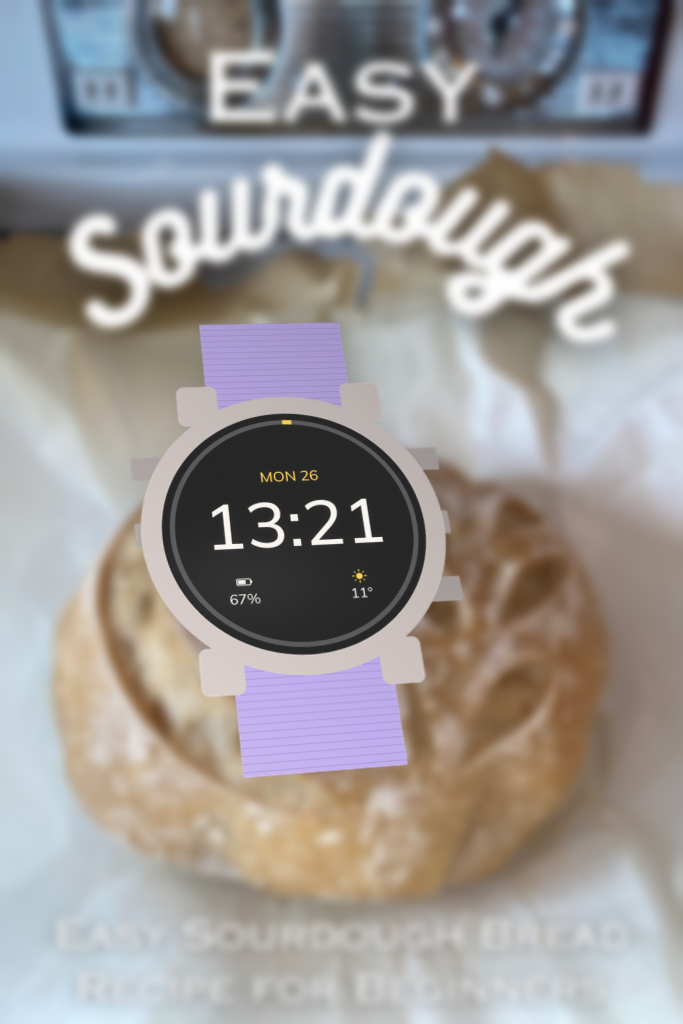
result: T13:21
